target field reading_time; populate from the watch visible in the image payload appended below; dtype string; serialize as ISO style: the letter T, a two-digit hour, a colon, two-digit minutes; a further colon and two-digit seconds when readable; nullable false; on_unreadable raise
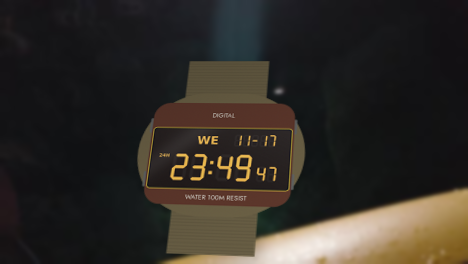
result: T23:49:47
